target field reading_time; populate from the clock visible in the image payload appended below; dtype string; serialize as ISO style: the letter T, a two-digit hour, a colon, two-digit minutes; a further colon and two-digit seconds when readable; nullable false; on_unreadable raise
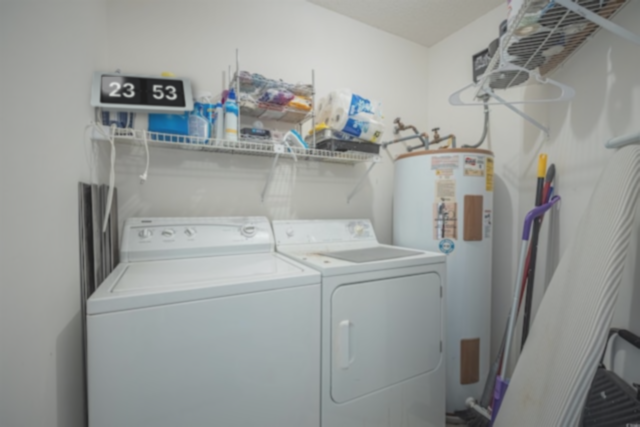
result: T23:53
